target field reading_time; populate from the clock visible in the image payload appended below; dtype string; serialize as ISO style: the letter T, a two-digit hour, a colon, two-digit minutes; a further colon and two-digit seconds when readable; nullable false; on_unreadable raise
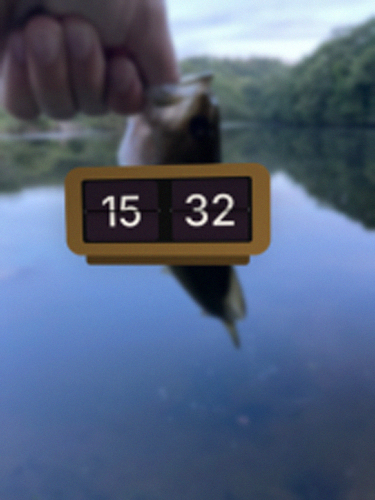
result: T15:32
